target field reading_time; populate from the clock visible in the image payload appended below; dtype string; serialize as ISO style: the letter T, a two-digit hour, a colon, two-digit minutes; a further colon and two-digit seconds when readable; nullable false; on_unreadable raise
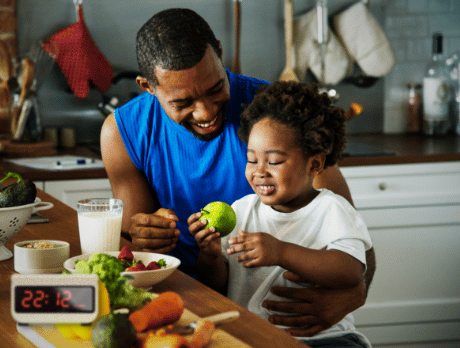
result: T22:12
